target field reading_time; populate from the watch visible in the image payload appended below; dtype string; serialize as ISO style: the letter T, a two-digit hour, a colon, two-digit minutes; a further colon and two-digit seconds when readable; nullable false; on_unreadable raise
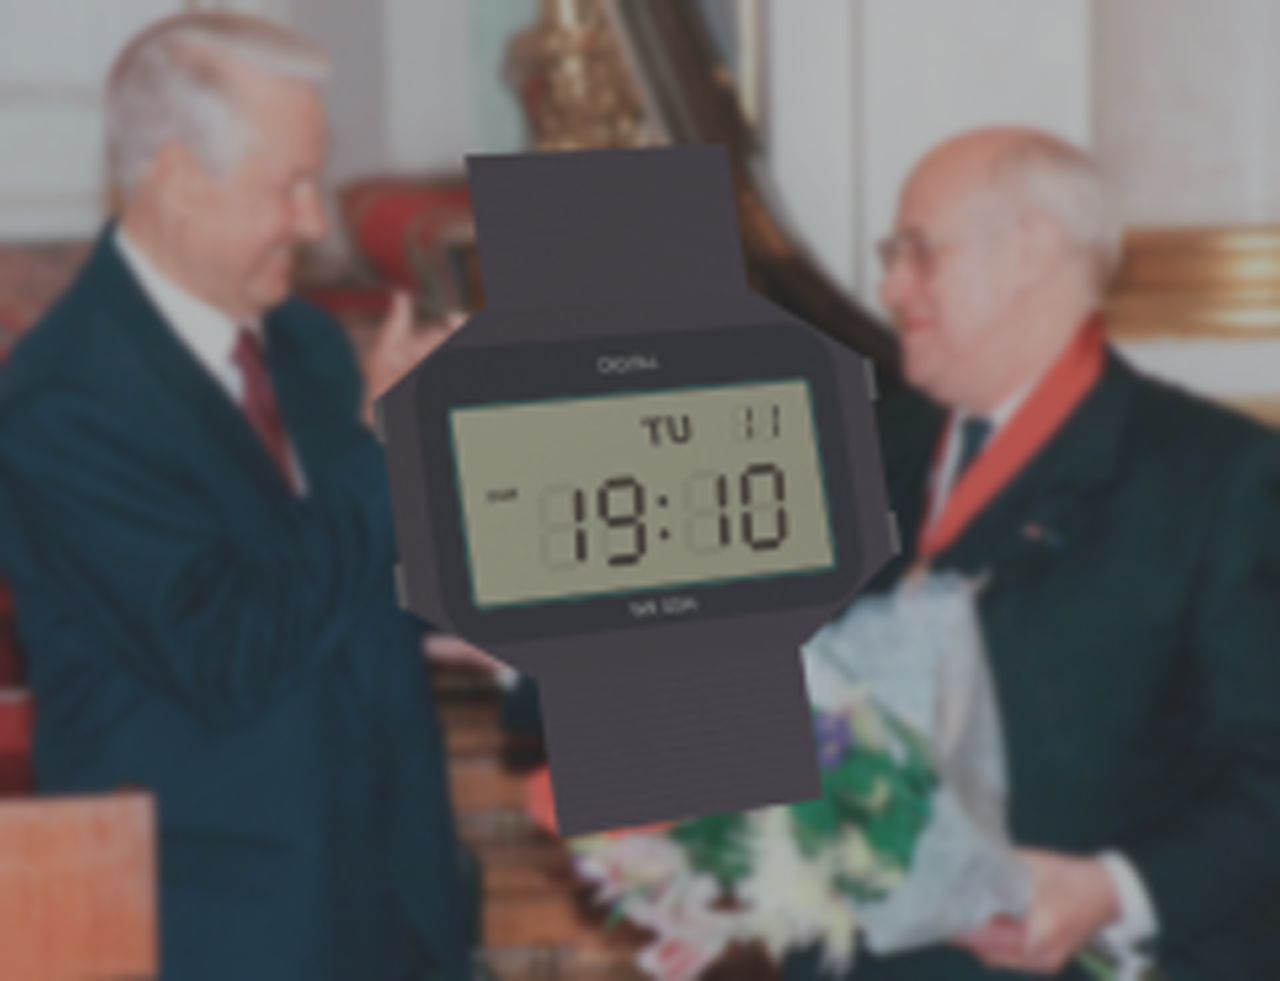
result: T19:10
